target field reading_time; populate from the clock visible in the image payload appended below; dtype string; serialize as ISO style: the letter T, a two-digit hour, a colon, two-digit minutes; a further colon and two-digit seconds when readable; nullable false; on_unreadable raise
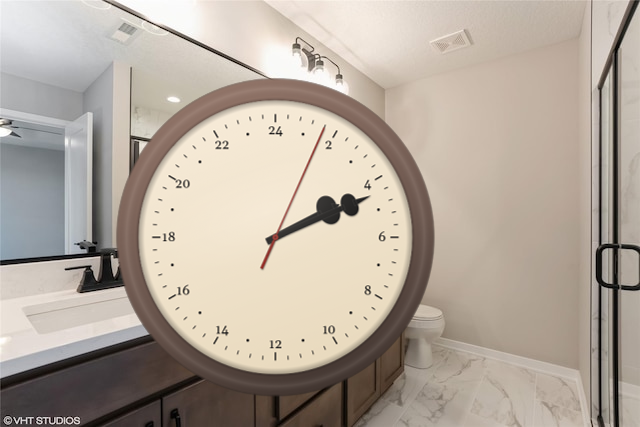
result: T04:11:04
